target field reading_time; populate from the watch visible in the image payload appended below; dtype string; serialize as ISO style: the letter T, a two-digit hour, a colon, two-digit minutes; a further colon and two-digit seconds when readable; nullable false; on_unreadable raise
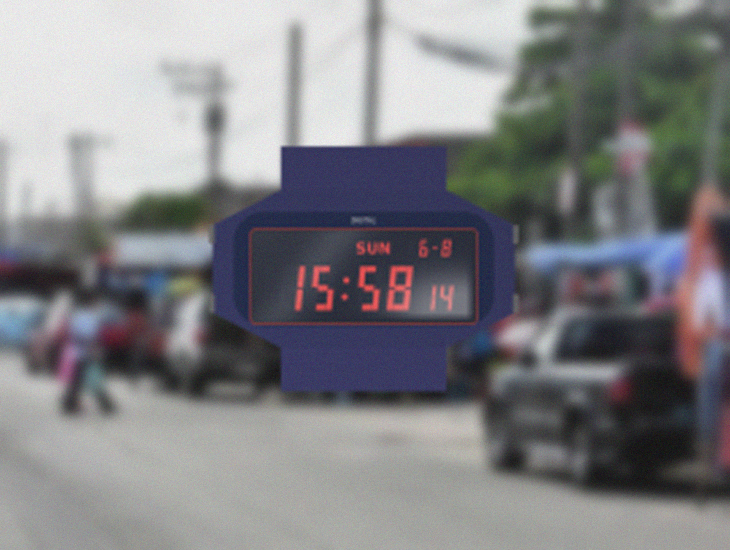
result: T15:58:14
